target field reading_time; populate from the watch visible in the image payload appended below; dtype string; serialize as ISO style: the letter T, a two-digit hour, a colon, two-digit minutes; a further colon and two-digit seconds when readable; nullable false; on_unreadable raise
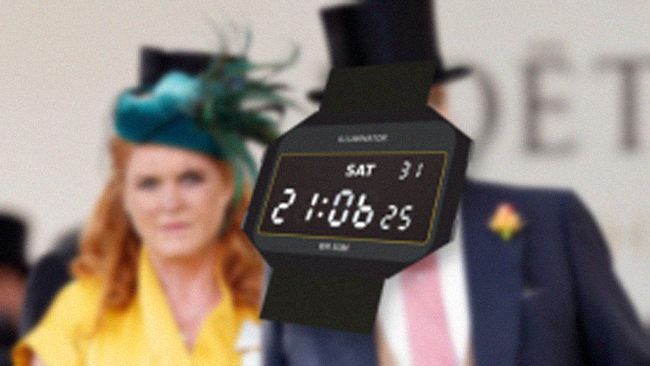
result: T21:06:25
